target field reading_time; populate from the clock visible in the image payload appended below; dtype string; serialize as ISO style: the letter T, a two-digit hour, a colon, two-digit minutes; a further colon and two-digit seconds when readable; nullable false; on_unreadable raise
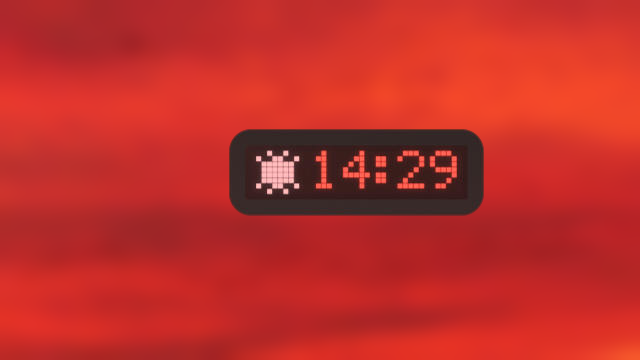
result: T14:29
